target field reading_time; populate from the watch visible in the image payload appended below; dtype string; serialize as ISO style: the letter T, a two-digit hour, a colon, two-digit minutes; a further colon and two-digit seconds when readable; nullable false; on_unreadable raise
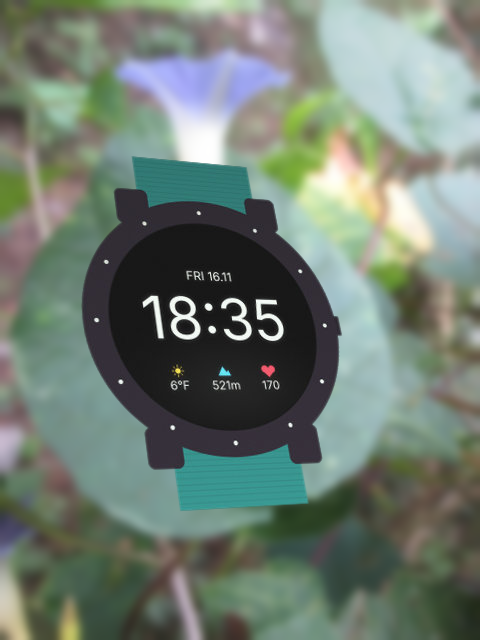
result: T18:35
